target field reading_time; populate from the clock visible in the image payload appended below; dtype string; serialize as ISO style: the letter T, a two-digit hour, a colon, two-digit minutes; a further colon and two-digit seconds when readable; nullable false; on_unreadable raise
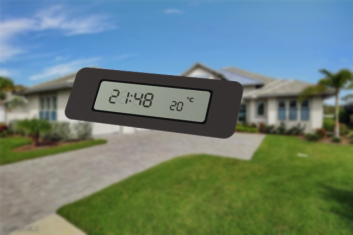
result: T21:48
